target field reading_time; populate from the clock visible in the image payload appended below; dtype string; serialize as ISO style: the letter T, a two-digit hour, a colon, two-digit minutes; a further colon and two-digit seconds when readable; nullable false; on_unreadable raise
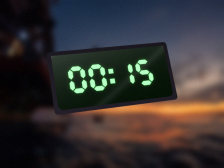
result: T00:15
